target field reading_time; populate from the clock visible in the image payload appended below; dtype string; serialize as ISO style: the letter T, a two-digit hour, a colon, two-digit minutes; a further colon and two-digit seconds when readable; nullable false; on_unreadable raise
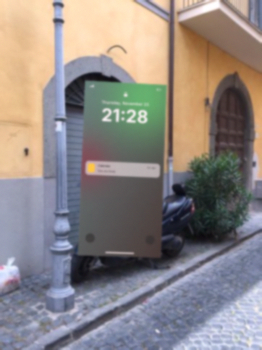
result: T21:28
